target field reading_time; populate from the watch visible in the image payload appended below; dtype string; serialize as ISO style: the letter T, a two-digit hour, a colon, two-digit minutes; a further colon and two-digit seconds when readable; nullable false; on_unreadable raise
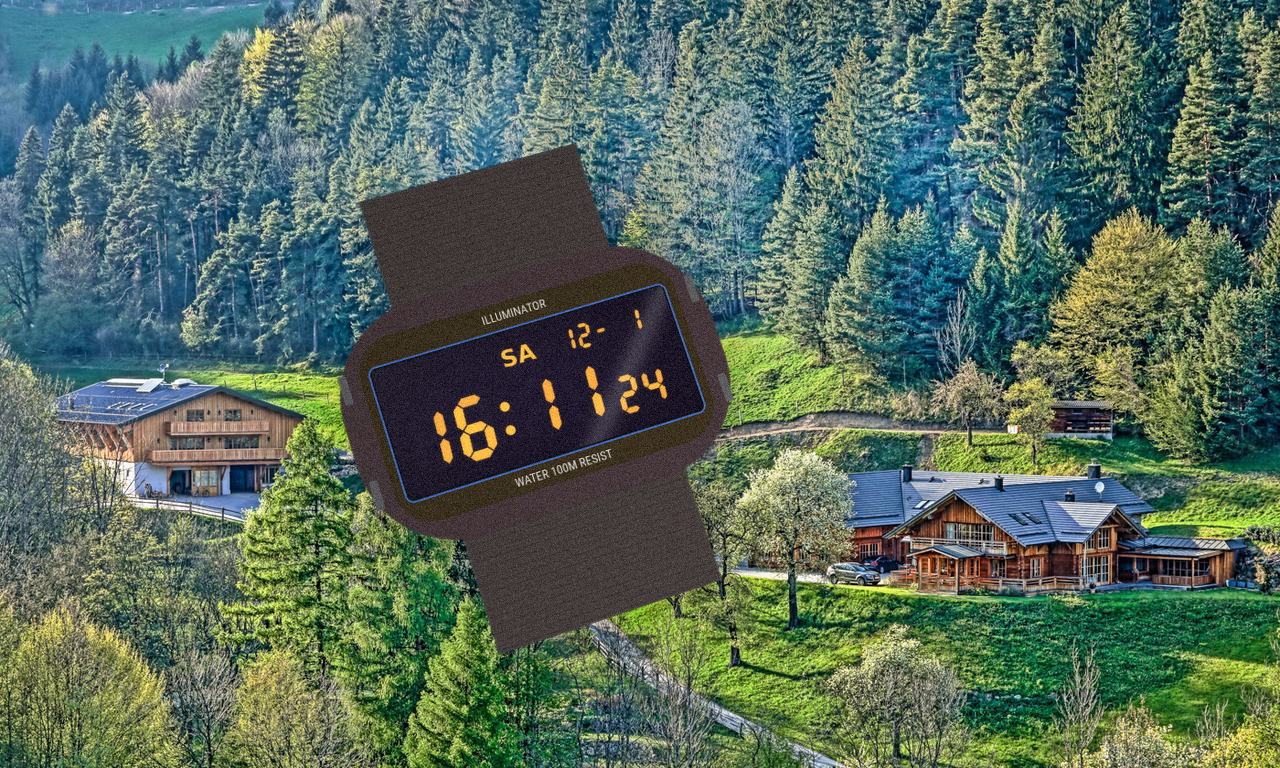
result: T16:11:24
